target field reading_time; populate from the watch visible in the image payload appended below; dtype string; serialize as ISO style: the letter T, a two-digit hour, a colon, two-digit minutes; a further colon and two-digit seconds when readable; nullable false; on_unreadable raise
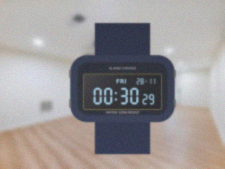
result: T00:30:29
